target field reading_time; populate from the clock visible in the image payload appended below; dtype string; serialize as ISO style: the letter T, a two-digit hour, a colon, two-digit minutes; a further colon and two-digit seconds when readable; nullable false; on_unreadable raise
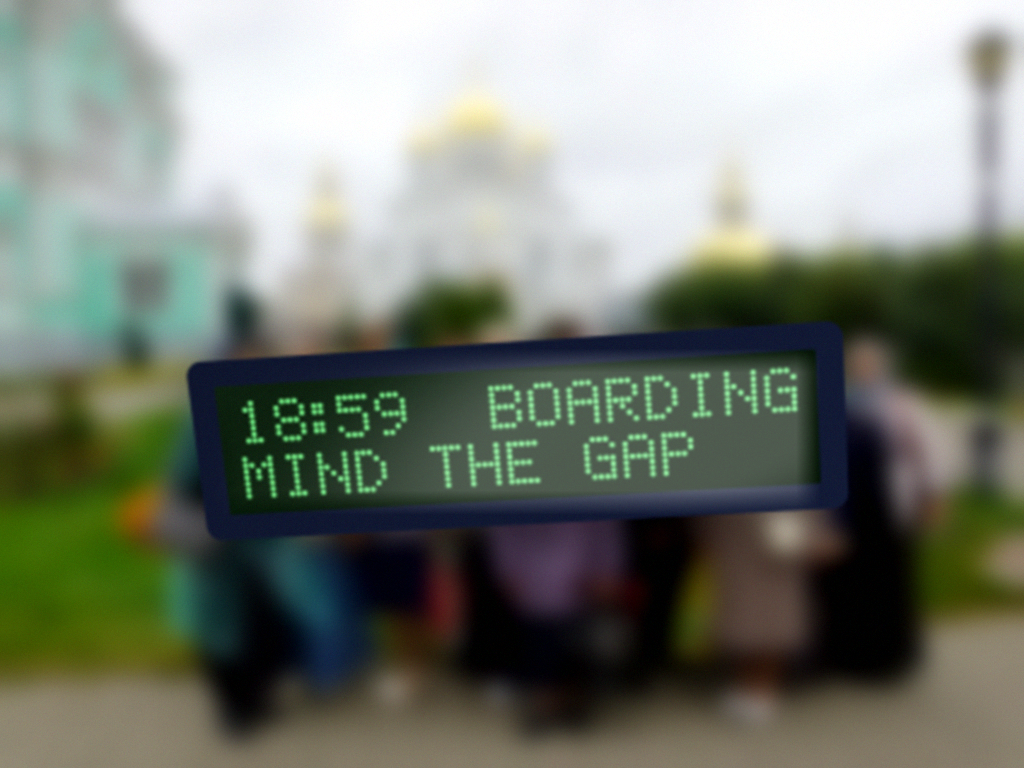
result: T18:59
